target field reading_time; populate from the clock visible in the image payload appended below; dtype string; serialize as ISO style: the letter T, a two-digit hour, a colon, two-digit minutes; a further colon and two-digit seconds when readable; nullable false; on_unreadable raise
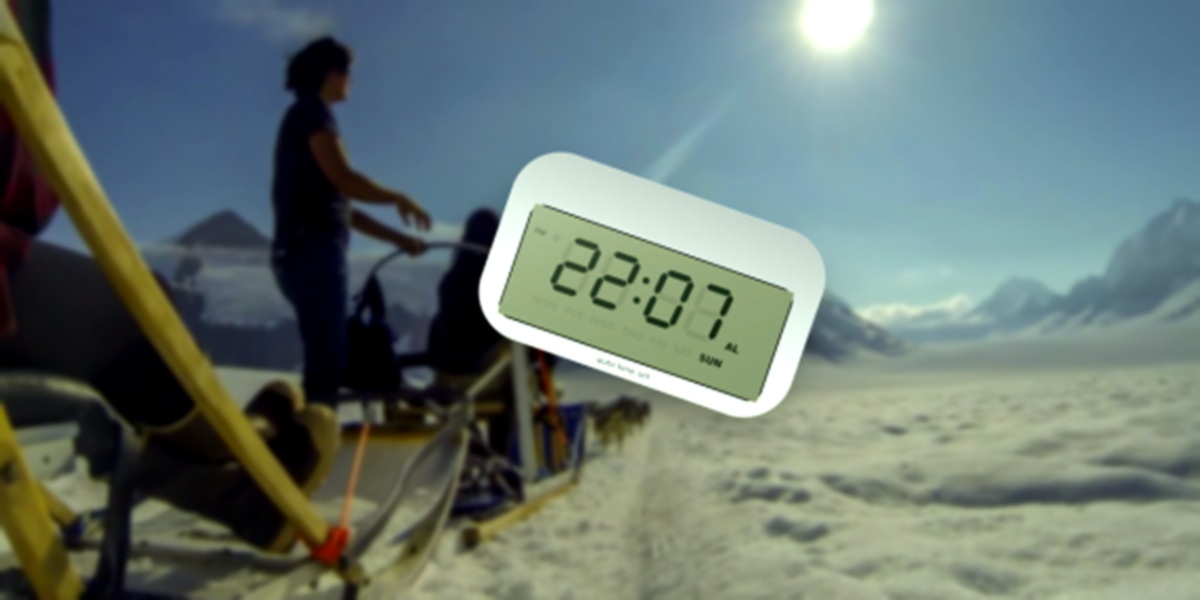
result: T22:07
